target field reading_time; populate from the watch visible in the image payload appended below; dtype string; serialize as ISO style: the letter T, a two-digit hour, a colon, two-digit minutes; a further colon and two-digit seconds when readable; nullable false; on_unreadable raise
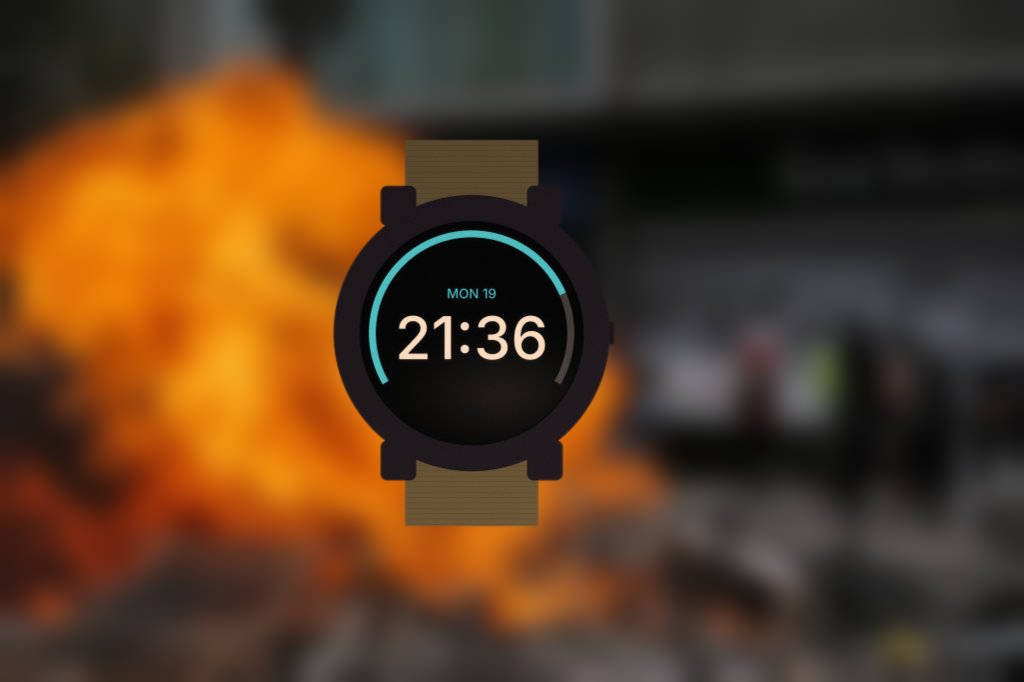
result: T21:36
